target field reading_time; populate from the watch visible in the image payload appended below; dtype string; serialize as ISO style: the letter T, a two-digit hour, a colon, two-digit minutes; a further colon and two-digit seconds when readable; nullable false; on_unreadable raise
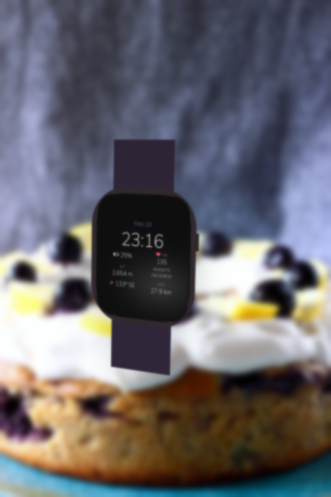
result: T23:16
